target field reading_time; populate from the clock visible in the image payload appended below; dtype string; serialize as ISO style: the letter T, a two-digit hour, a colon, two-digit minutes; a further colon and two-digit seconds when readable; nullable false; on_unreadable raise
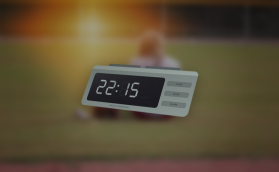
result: T22:15
